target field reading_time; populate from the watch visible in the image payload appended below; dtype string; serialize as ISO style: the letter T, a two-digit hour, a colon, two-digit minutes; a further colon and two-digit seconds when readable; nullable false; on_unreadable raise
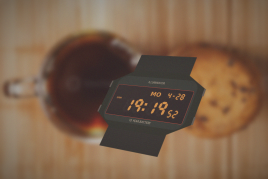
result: T19:19:52
